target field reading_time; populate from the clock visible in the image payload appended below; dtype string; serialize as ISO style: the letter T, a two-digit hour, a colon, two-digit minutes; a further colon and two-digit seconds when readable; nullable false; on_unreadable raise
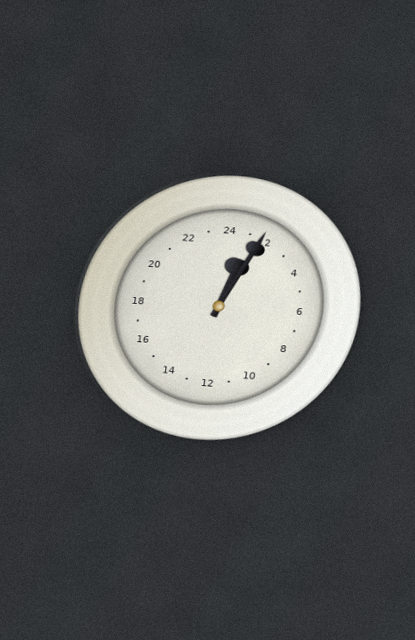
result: T01:04
